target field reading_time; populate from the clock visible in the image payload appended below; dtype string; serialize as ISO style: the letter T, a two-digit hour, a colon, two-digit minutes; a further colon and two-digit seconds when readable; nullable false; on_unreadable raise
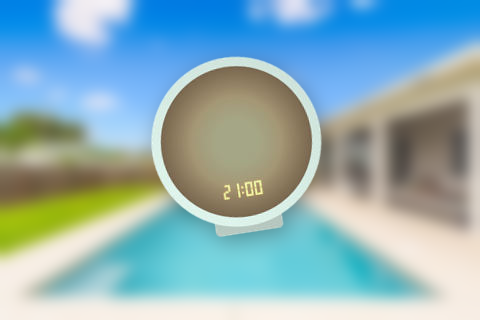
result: T21:00
